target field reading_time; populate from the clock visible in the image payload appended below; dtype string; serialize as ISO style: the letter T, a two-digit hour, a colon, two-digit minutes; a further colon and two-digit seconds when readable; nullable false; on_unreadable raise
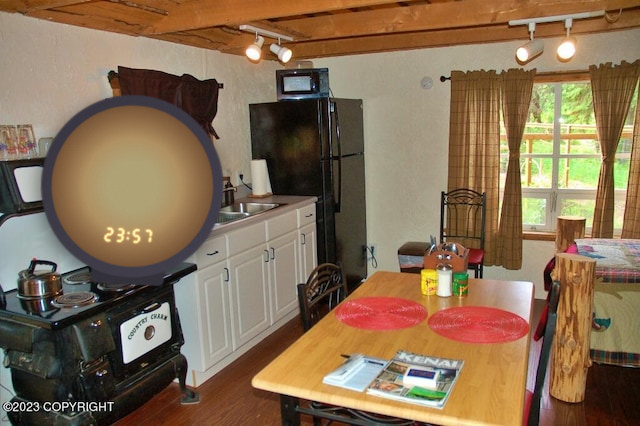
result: T23:57
